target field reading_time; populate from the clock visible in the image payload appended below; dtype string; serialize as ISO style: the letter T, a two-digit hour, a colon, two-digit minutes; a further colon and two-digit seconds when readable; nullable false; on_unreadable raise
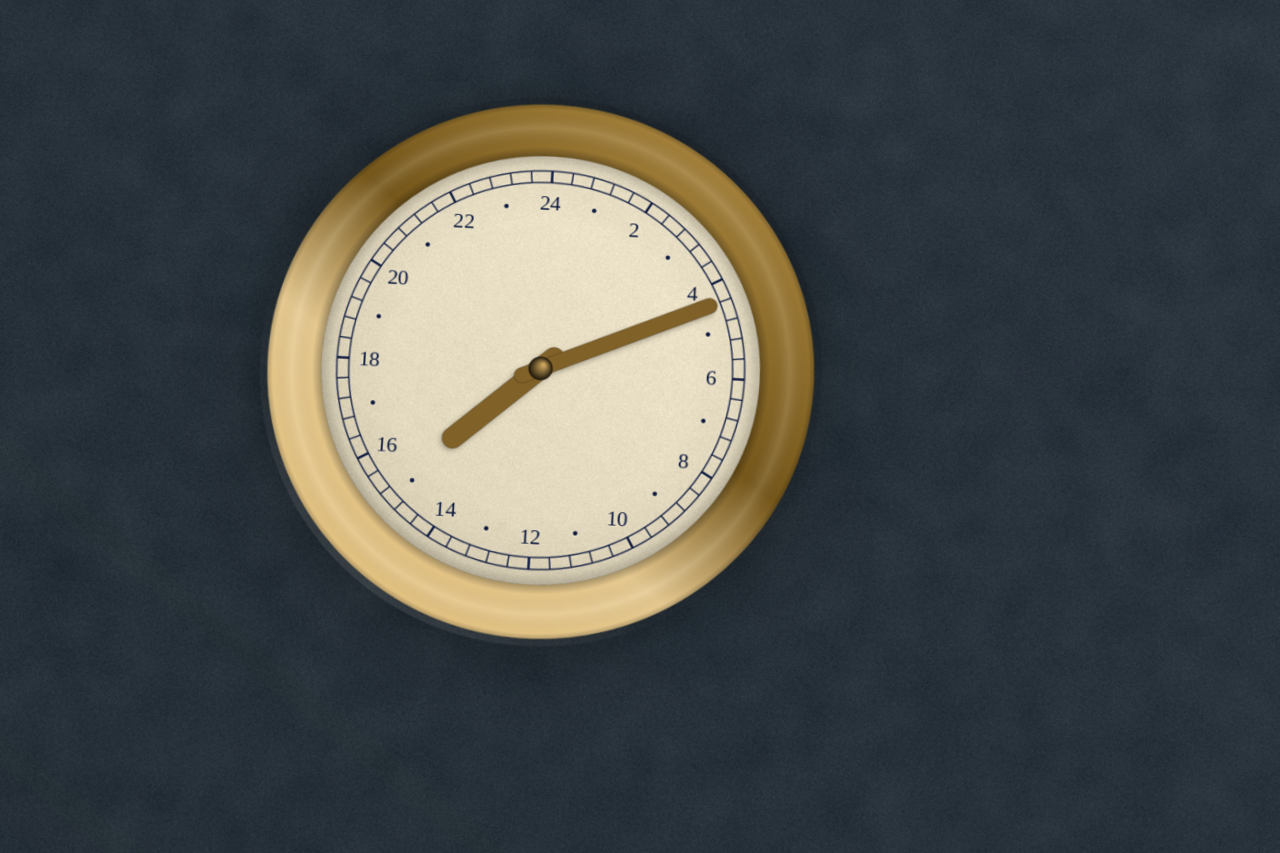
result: T15:11
